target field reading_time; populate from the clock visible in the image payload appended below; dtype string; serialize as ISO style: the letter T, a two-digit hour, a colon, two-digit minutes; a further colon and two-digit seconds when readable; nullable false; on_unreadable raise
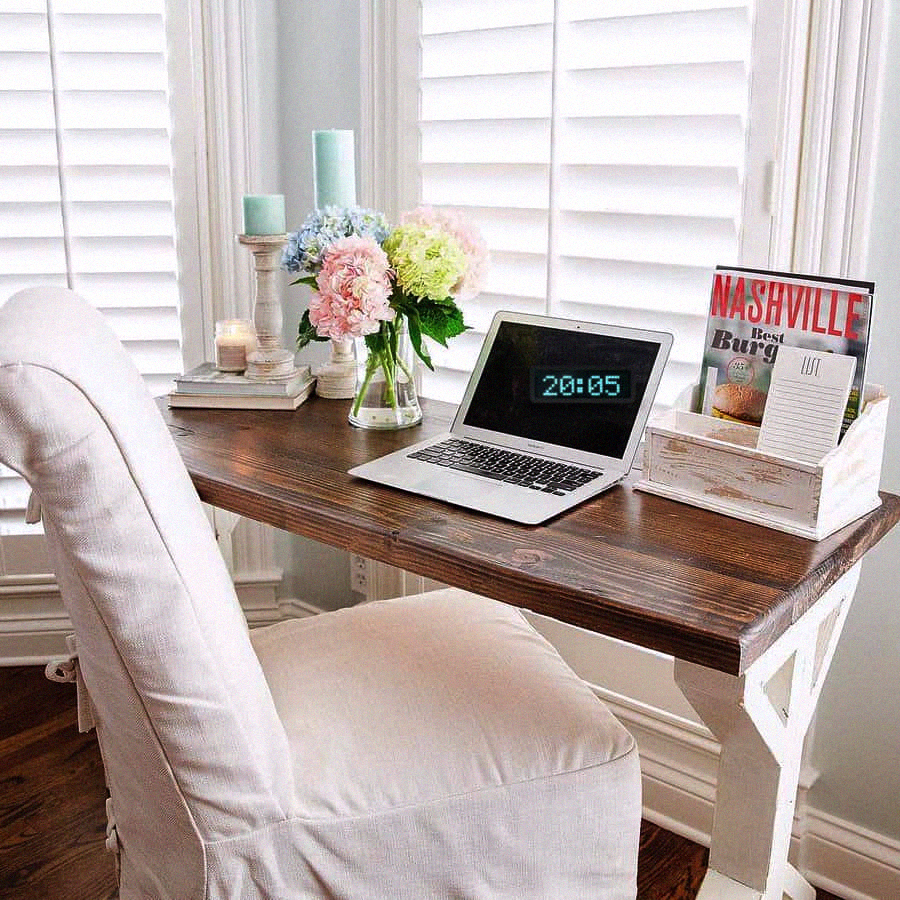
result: T20:05
